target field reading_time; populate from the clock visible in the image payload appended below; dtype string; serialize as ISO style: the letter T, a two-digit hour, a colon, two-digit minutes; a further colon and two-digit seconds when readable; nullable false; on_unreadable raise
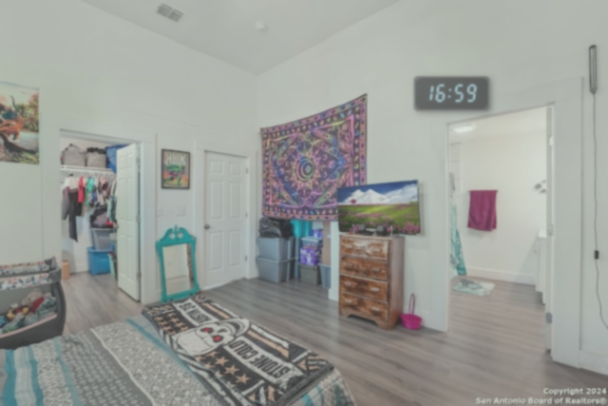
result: T16:59
